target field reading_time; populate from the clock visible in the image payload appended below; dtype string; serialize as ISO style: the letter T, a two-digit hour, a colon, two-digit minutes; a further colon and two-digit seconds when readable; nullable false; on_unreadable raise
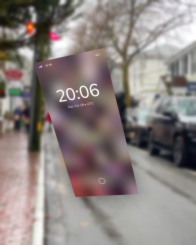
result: T20:06
